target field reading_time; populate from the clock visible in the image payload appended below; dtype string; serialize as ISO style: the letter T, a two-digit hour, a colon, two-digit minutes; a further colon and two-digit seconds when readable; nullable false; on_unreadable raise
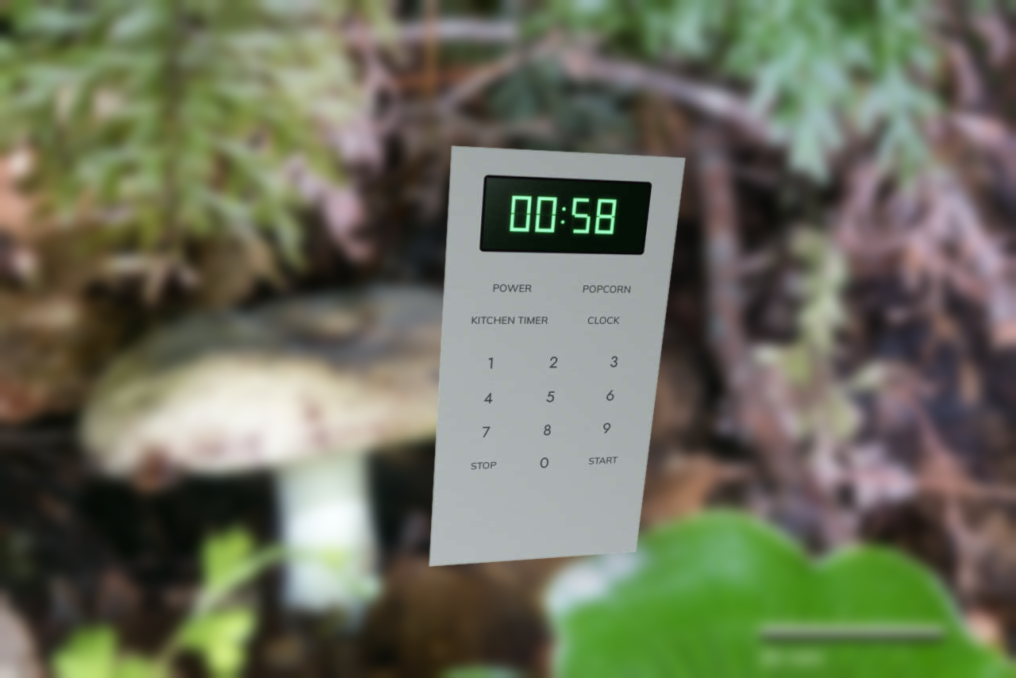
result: T00:58
